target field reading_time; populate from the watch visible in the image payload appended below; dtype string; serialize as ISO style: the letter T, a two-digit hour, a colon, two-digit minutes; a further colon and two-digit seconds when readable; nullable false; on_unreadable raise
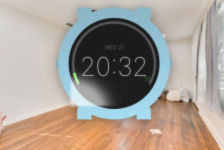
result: T20:32
